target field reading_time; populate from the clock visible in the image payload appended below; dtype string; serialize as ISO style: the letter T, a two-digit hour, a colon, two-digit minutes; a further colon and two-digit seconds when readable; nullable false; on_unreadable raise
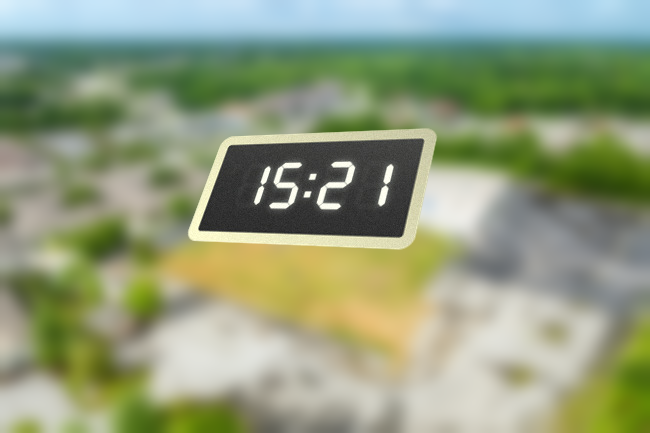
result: T15:21
